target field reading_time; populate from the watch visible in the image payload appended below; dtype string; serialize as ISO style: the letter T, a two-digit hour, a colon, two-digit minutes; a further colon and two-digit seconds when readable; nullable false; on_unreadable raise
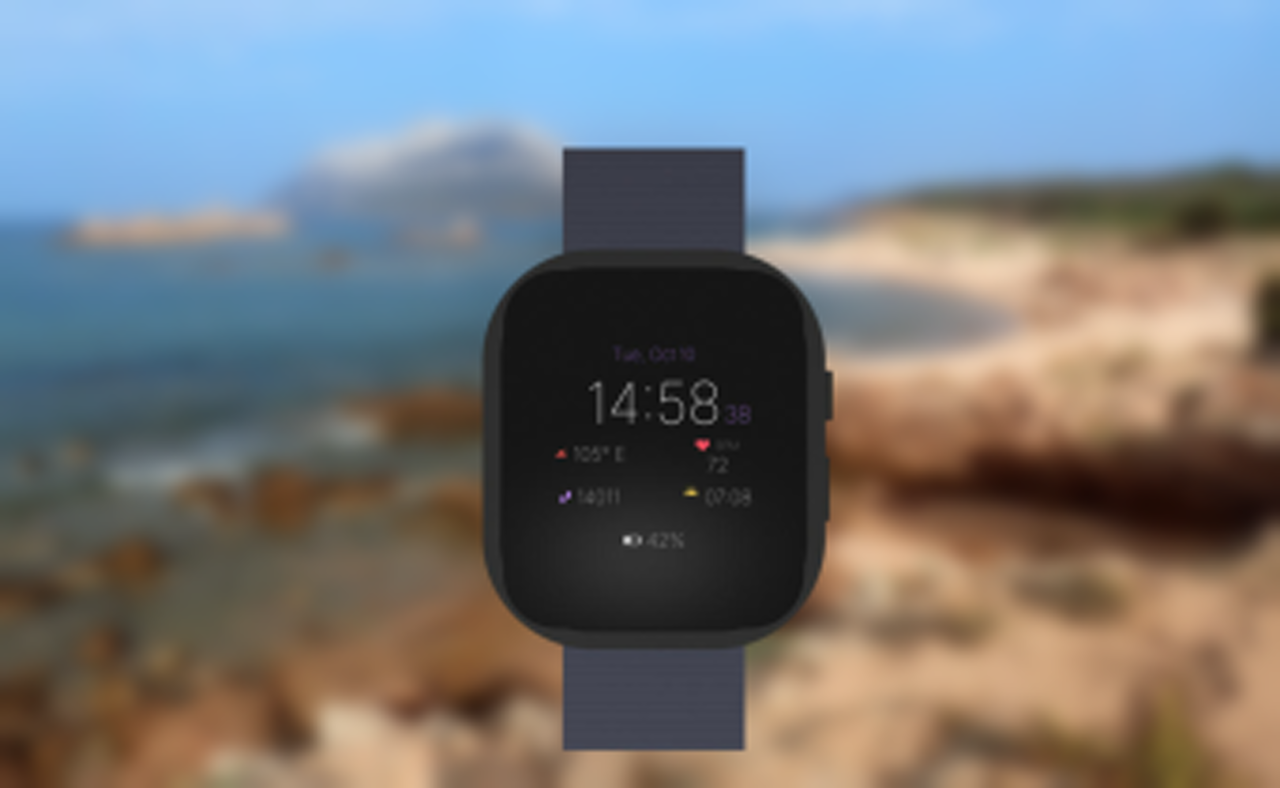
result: T14:58
